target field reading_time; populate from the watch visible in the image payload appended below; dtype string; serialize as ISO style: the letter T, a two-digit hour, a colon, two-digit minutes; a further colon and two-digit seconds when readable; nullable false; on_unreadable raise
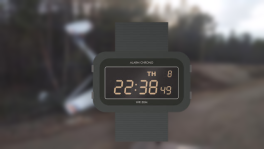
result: T22:38:49
